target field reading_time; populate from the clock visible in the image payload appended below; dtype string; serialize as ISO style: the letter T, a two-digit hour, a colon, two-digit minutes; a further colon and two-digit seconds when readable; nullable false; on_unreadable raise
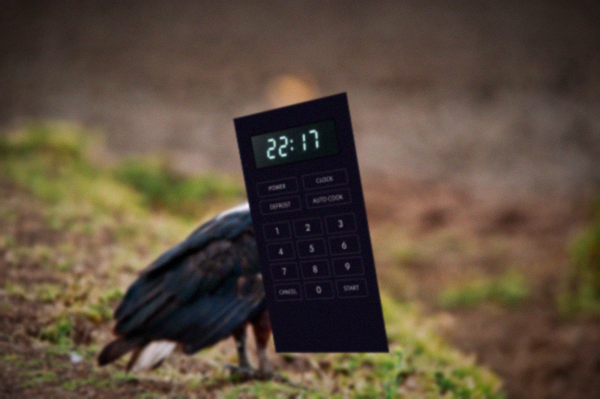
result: T22:17
